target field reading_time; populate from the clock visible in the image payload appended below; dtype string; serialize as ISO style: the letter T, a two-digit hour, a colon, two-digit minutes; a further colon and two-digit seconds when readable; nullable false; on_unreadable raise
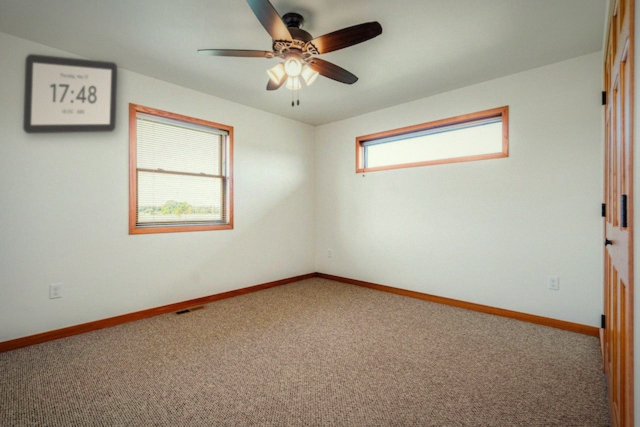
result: T17:48
